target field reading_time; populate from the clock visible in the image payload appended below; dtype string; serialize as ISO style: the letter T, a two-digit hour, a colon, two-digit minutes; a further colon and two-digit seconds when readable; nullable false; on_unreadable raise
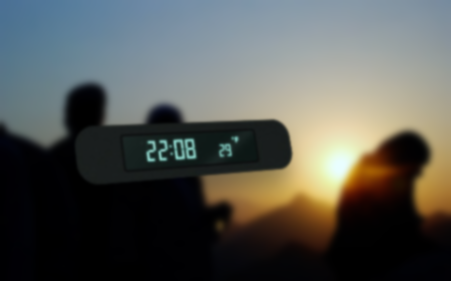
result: T22:08
